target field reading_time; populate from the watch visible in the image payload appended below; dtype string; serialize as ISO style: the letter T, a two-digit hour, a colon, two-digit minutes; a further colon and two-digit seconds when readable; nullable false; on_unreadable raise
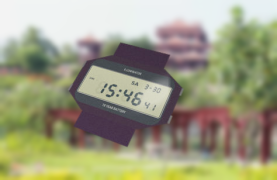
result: T15:46:41
